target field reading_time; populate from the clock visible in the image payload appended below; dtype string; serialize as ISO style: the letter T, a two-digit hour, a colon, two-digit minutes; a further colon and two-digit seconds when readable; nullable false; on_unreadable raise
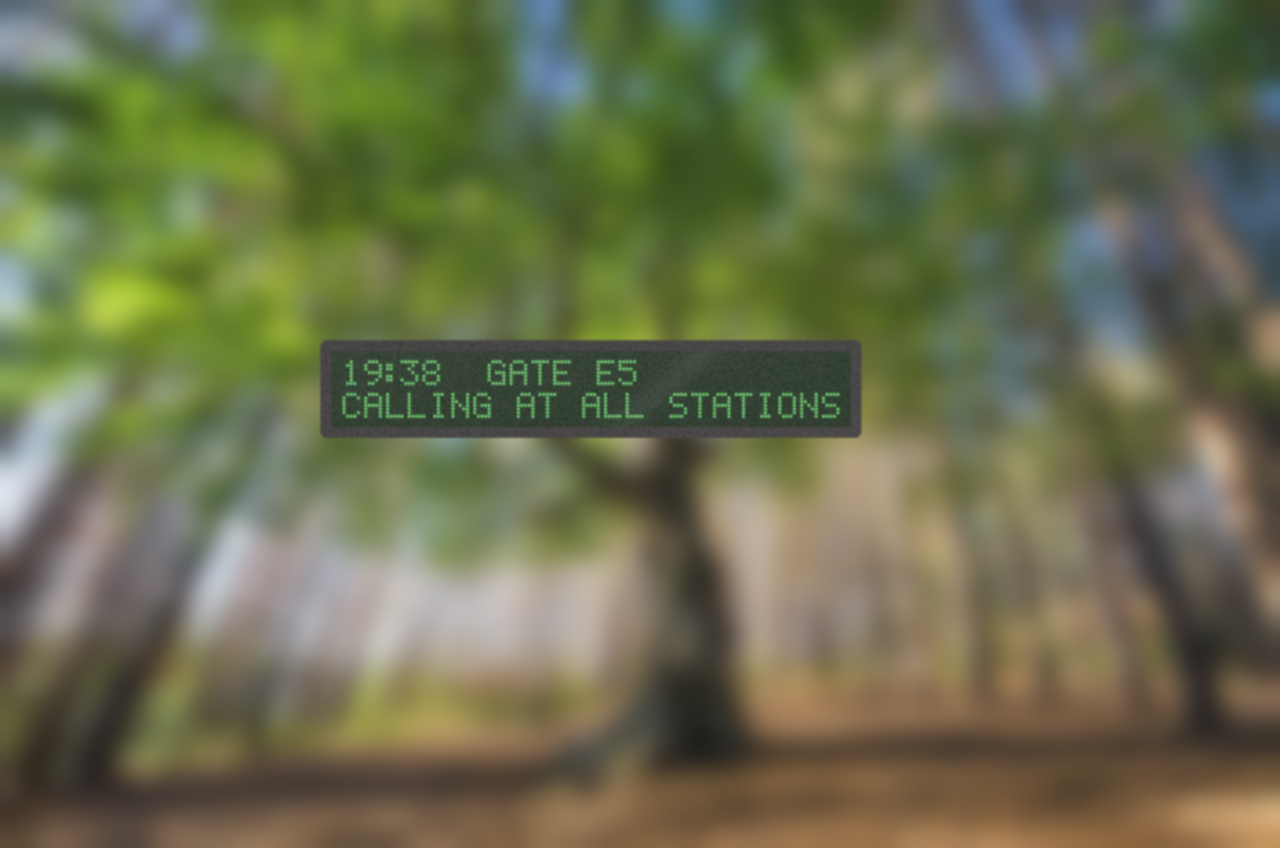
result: T19:38
